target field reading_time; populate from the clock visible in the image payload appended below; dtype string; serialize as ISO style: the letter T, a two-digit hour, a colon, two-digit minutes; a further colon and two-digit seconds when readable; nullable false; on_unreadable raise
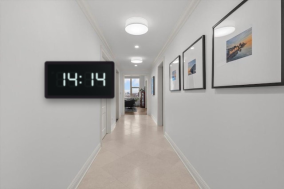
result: T14:14
